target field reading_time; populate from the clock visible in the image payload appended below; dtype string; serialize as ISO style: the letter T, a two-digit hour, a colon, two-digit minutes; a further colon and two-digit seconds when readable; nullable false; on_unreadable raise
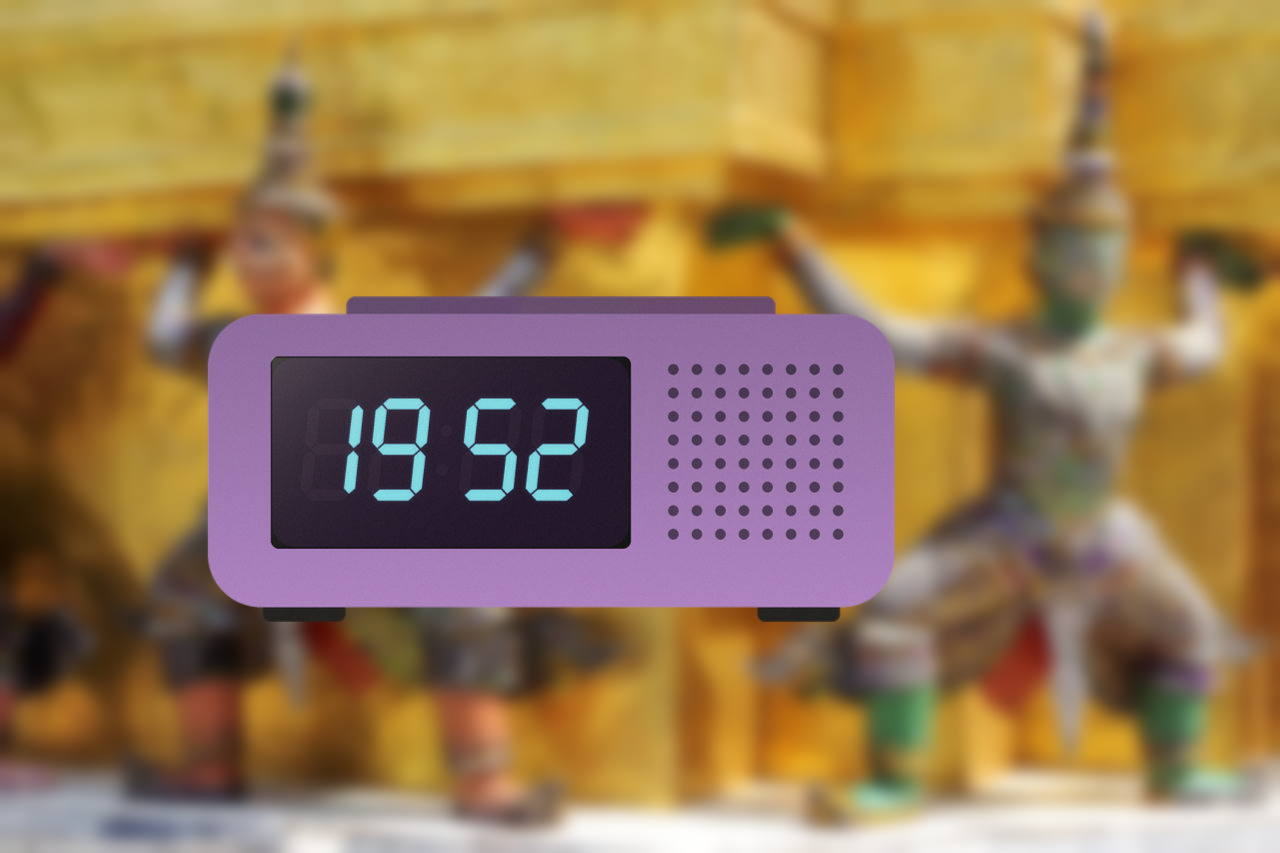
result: T19:52
